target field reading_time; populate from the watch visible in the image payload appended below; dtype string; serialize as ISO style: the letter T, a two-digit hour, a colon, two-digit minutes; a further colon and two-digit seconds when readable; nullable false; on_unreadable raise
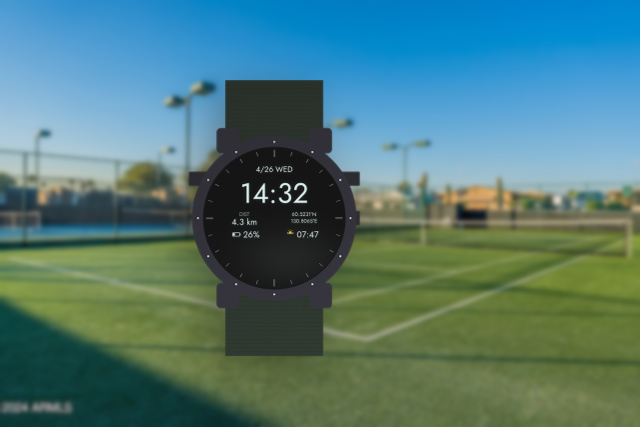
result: T14:32
